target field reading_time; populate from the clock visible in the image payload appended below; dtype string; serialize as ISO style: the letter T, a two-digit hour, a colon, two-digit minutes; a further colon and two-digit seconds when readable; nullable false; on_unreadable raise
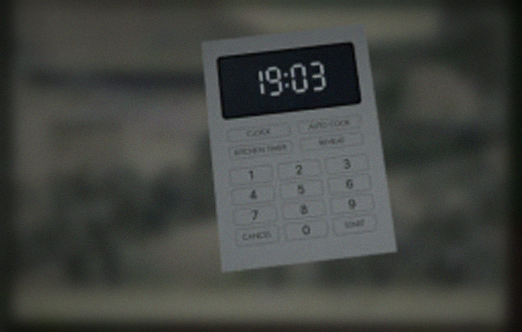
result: T19:03
